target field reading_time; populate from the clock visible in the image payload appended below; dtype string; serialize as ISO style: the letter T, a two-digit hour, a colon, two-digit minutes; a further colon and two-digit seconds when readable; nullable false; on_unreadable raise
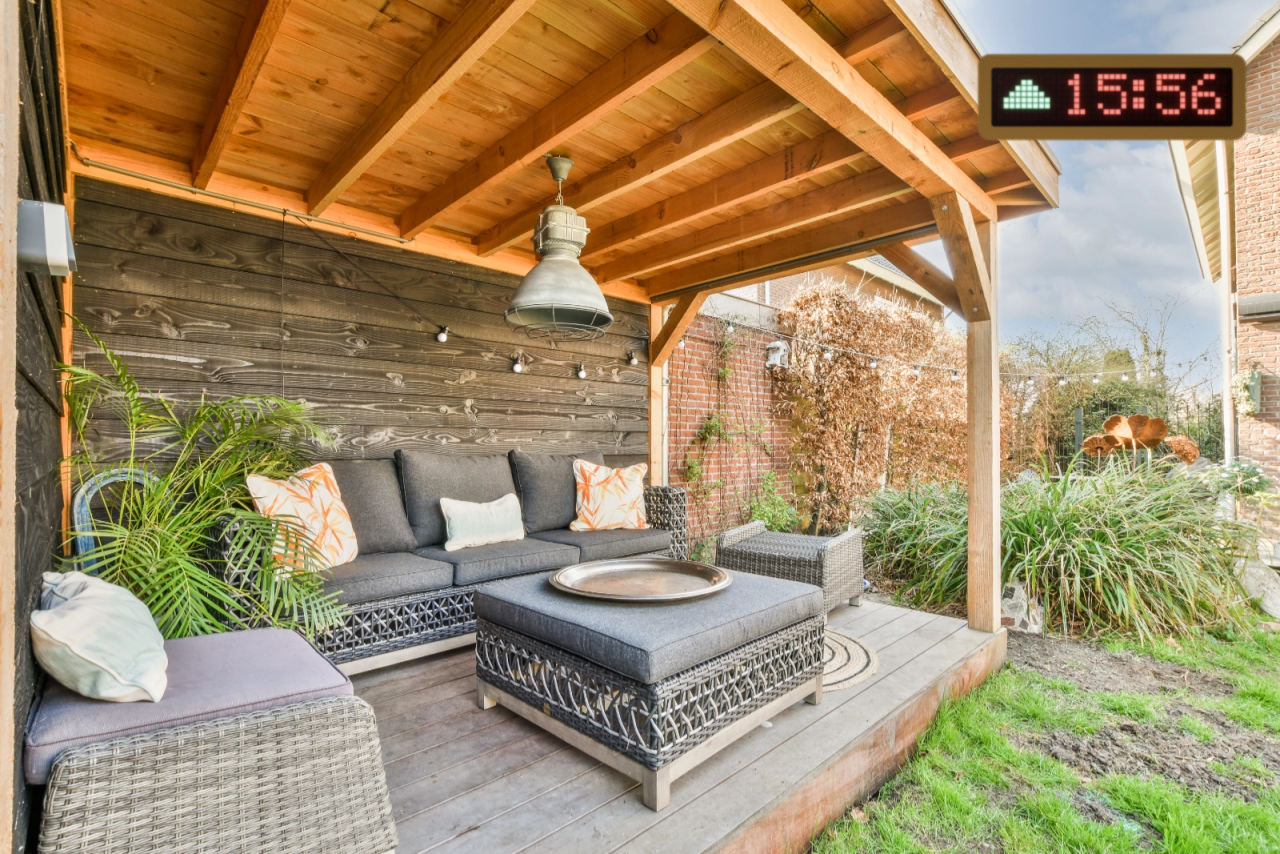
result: T15:56
